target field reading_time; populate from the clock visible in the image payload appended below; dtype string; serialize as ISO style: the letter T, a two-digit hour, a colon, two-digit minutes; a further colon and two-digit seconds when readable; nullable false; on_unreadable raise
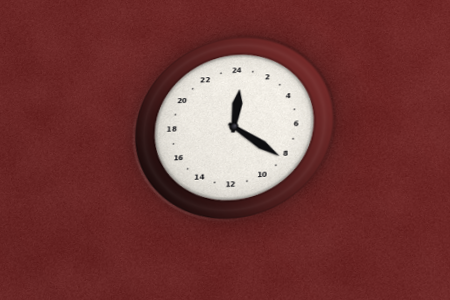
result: T00:21
